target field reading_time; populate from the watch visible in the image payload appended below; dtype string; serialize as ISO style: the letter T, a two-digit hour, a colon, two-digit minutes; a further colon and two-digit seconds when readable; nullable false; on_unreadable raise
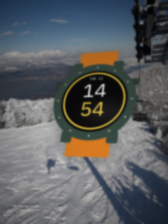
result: T14:54
